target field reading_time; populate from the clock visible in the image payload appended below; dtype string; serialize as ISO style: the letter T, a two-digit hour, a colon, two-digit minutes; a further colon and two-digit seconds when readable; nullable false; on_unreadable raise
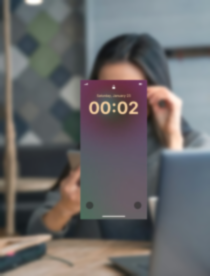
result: T00:02
